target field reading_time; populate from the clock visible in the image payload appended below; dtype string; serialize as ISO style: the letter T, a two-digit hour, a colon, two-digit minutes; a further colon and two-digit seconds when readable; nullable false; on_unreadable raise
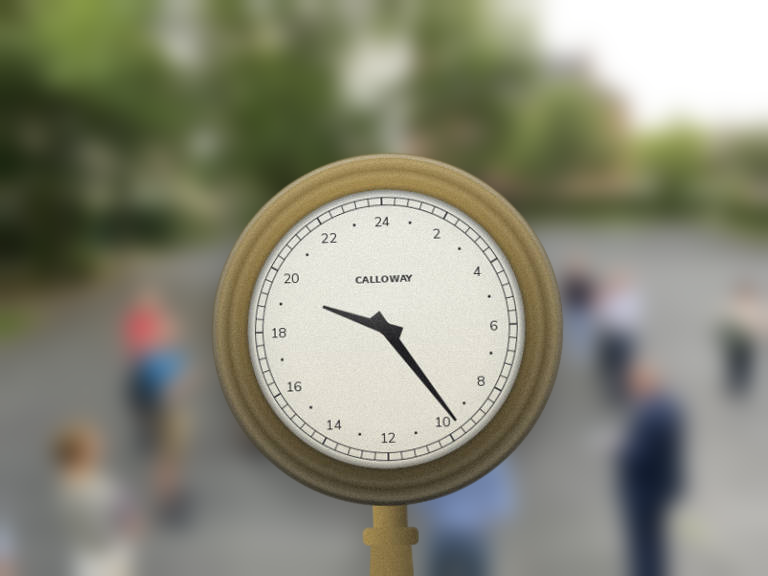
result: T19:24
